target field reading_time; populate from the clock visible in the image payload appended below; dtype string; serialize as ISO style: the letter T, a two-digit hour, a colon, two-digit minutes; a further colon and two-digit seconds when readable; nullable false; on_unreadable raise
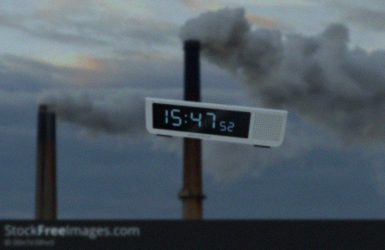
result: T15:47:52
